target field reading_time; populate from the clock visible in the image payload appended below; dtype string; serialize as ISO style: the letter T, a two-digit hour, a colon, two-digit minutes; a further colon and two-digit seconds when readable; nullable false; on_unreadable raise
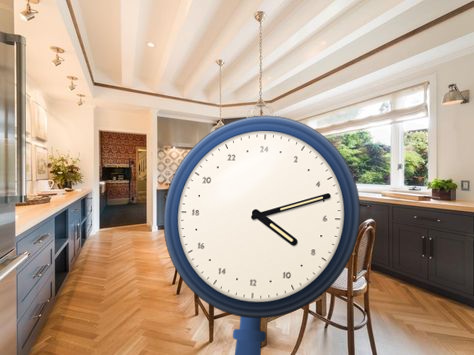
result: T08:12
